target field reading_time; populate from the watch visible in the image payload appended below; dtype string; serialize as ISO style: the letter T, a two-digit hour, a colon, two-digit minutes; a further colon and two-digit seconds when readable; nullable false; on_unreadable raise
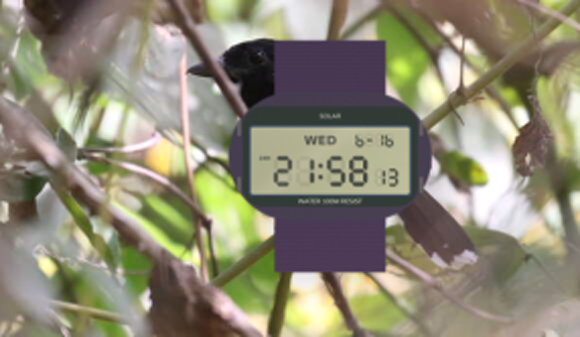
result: T21:58:13
